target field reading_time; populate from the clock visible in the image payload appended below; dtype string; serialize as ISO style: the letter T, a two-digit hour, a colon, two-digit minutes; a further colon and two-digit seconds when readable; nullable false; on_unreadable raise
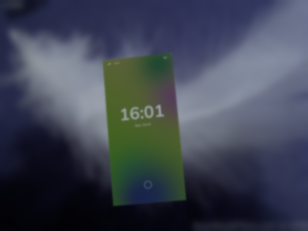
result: T16:01
